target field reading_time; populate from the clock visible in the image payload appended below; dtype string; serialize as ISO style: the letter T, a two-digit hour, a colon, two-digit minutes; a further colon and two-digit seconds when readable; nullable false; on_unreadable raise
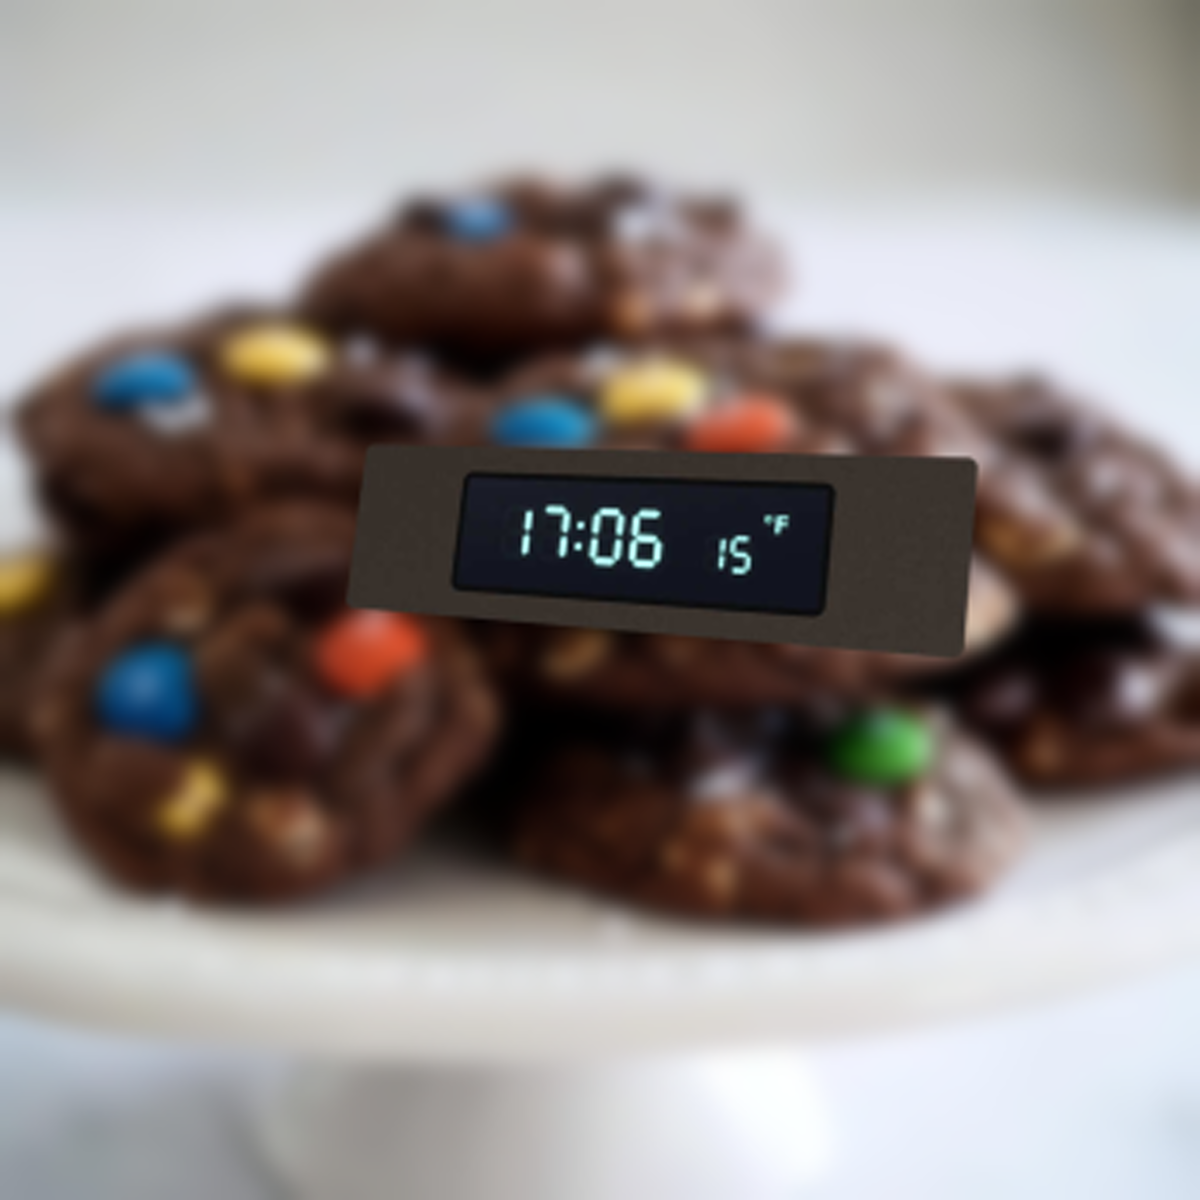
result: T17:06
